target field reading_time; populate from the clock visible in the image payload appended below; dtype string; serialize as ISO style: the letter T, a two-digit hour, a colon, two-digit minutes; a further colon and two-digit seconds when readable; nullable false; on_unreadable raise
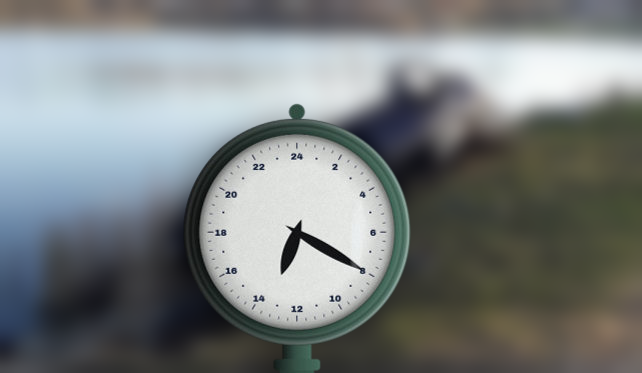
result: T13:20
